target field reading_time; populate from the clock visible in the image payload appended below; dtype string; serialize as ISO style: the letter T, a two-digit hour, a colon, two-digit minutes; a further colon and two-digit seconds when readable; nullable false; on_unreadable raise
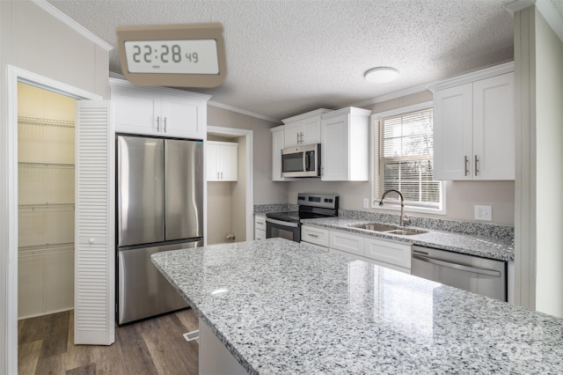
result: T22:28:49
